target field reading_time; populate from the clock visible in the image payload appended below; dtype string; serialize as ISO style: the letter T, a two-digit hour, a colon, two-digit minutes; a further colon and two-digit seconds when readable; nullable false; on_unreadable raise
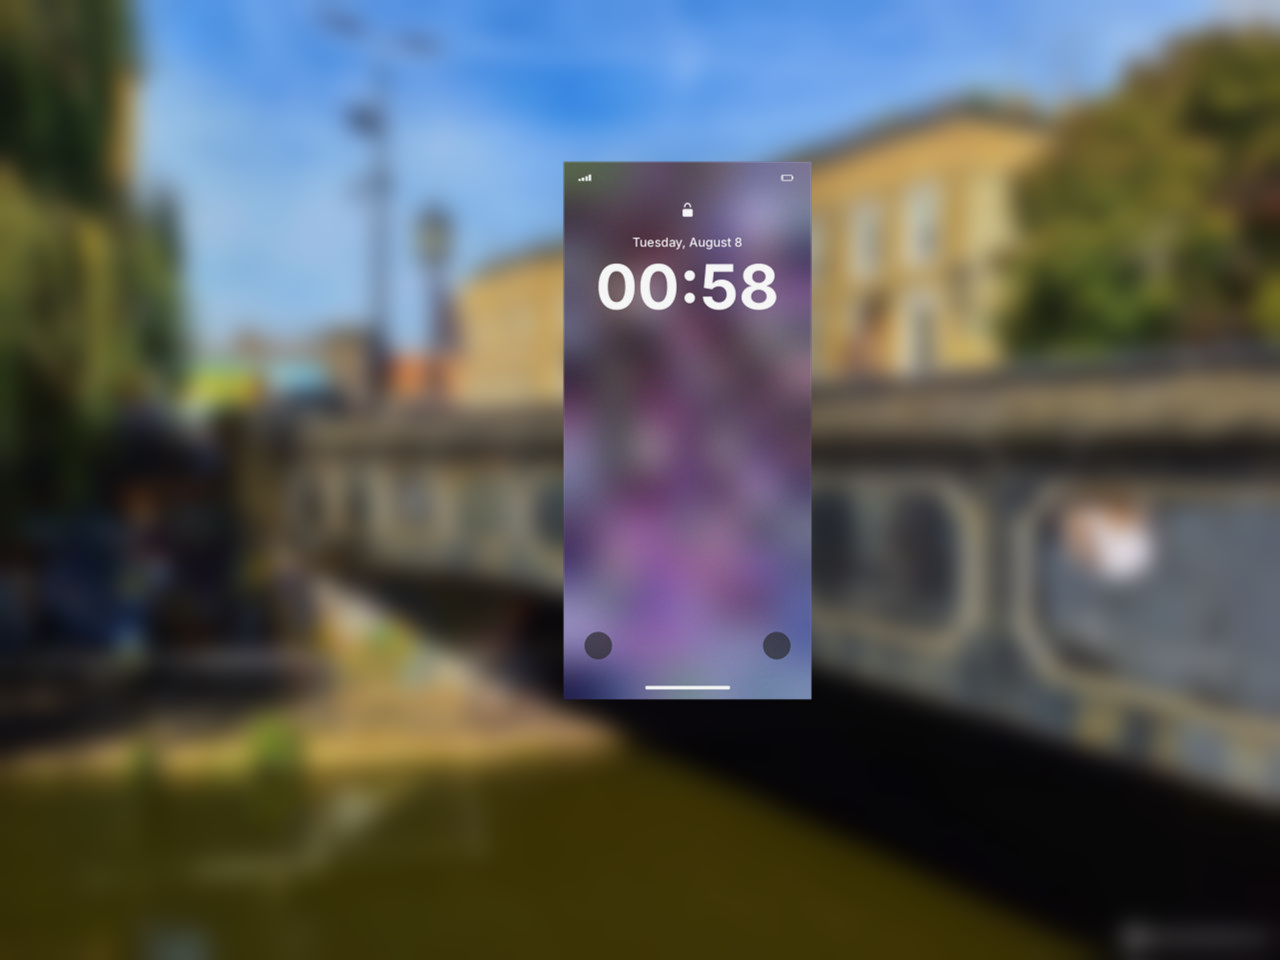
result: T00:58
